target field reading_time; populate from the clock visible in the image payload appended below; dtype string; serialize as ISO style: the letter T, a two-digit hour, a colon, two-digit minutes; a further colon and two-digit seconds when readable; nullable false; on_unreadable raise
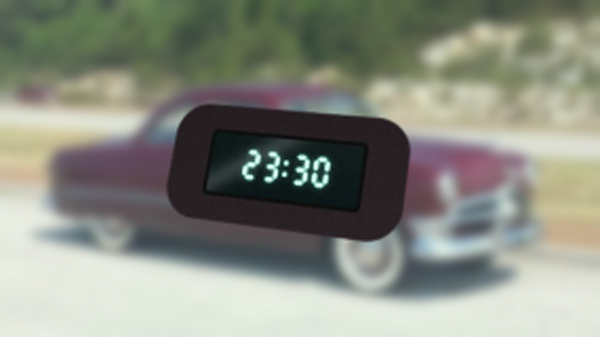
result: T23:30
